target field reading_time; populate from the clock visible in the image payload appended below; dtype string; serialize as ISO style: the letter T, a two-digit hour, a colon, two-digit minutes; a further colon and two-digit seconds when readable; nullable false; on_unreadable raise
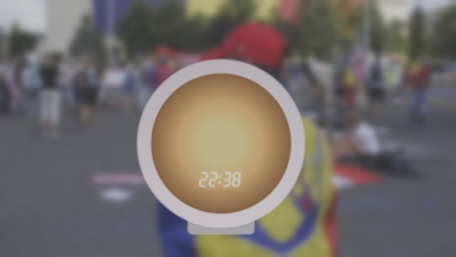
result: T22:38
